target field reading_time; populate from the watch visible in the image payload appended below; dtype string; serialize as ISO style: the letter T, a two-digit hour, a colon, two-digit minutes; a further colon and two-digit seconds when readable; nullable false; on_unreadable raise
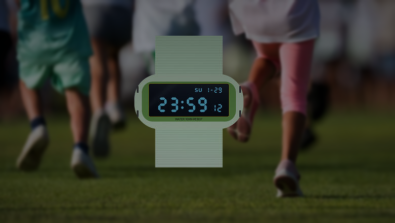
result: T23:59:12
